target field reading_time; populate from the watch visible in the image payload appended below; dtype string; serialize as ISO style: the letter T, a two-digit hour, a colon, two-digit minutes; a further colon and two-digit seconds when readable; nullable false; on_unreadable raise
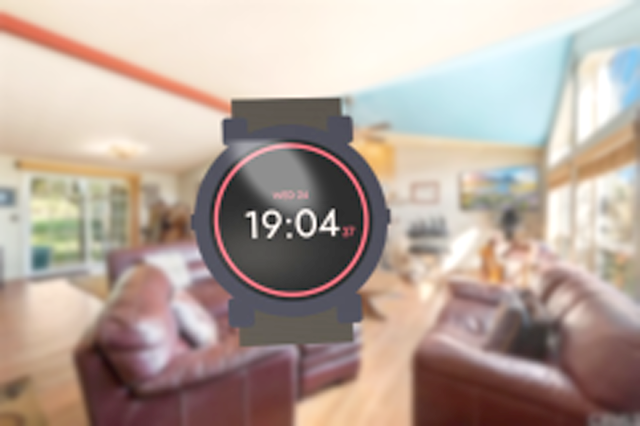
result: T19:04
